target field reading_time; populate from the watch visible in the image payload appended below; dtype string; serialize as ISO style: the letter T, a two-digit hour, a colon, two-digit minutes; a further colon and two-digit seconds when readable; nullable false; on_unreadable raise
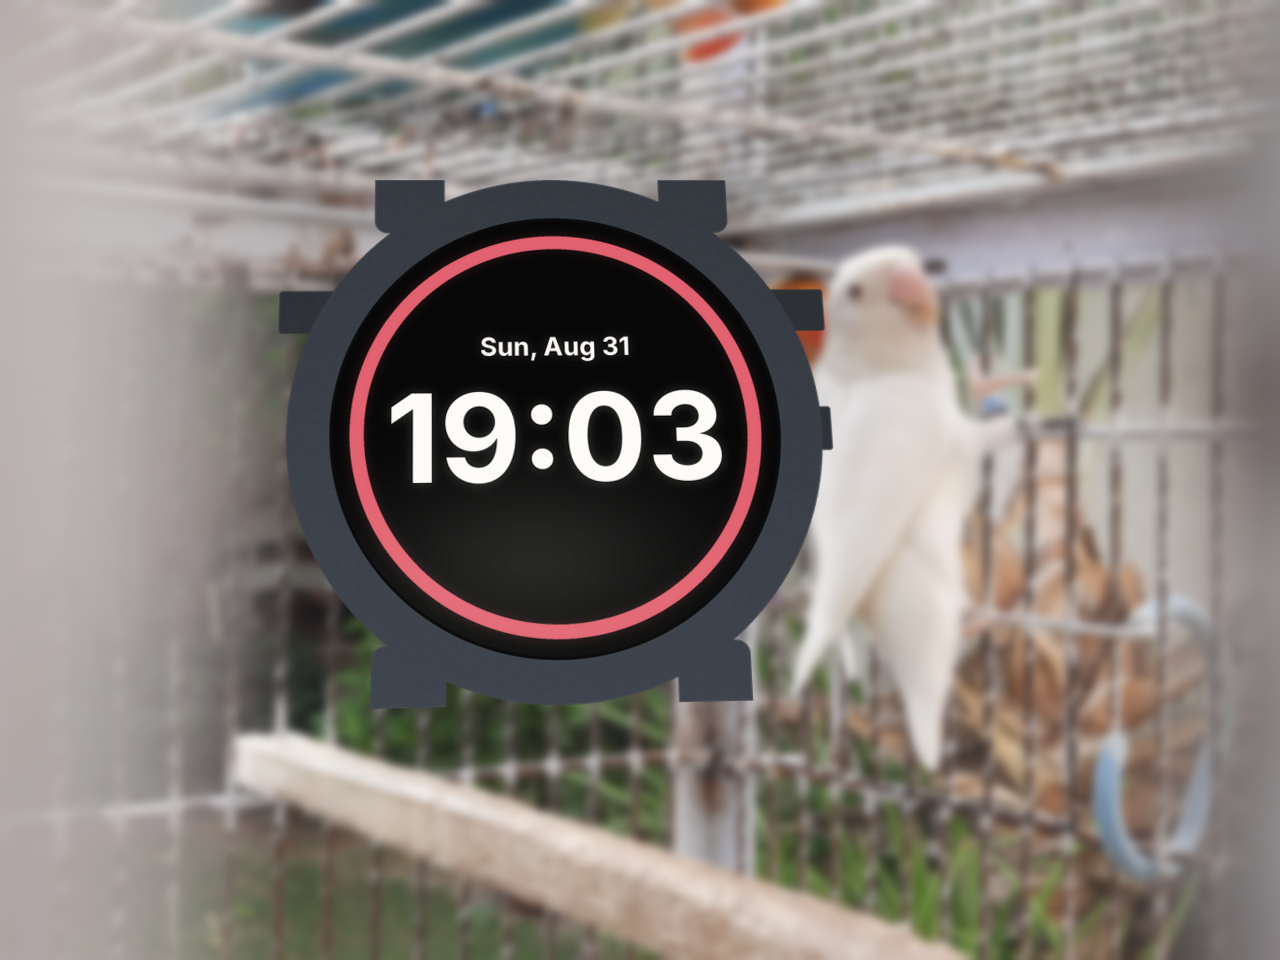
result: T19:03
